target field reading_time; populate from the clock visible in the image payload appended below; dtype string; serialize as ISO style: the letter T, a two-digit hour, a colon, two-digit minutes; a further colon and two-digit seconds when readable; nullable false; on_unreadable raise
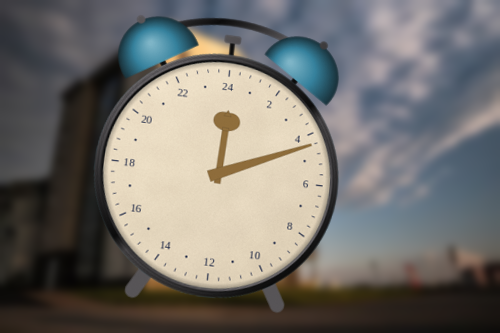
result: T00:11
